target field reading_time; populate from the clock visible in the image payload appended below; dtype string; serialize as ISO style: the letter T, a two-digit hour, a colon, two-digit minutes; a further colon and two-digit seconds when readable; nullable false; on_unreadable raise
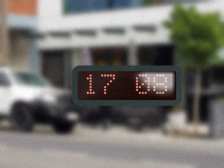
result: T17:08
